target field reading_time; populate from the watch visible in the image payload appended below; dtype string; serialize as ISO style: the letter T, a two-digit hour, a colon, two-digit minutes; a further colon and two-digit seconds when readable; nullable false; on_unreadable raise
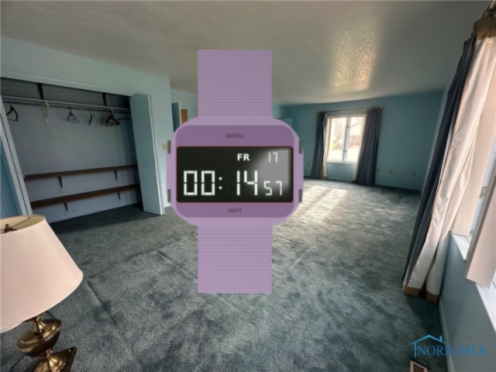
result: T00:14:57
